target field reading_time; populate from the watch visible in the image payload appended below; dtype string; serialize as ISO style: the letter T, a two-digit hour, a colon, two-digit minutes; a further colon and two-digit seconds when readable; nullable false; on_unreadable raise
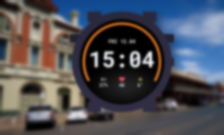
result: T15:04
